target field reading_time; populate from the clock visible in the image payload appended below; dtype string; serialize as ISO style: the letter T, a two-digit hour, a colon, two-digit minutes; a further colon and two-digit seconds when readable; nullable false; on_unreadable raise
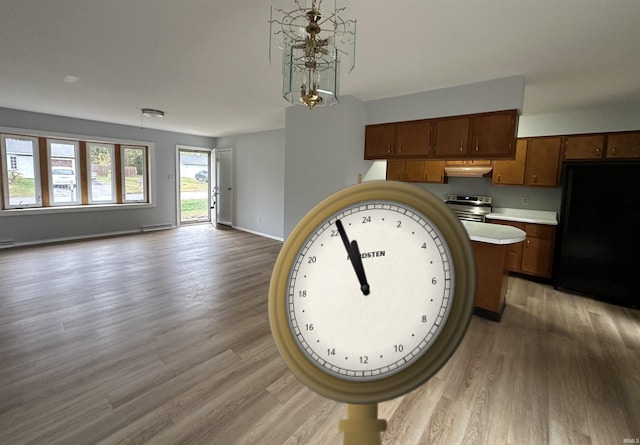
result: T22:56
